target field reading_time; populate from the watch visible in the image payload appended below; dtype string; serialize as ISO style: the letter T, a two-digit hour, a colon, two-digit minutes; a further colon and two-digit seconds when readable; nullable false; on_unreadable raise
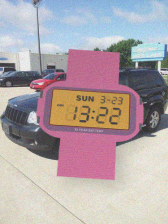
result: T13:22
